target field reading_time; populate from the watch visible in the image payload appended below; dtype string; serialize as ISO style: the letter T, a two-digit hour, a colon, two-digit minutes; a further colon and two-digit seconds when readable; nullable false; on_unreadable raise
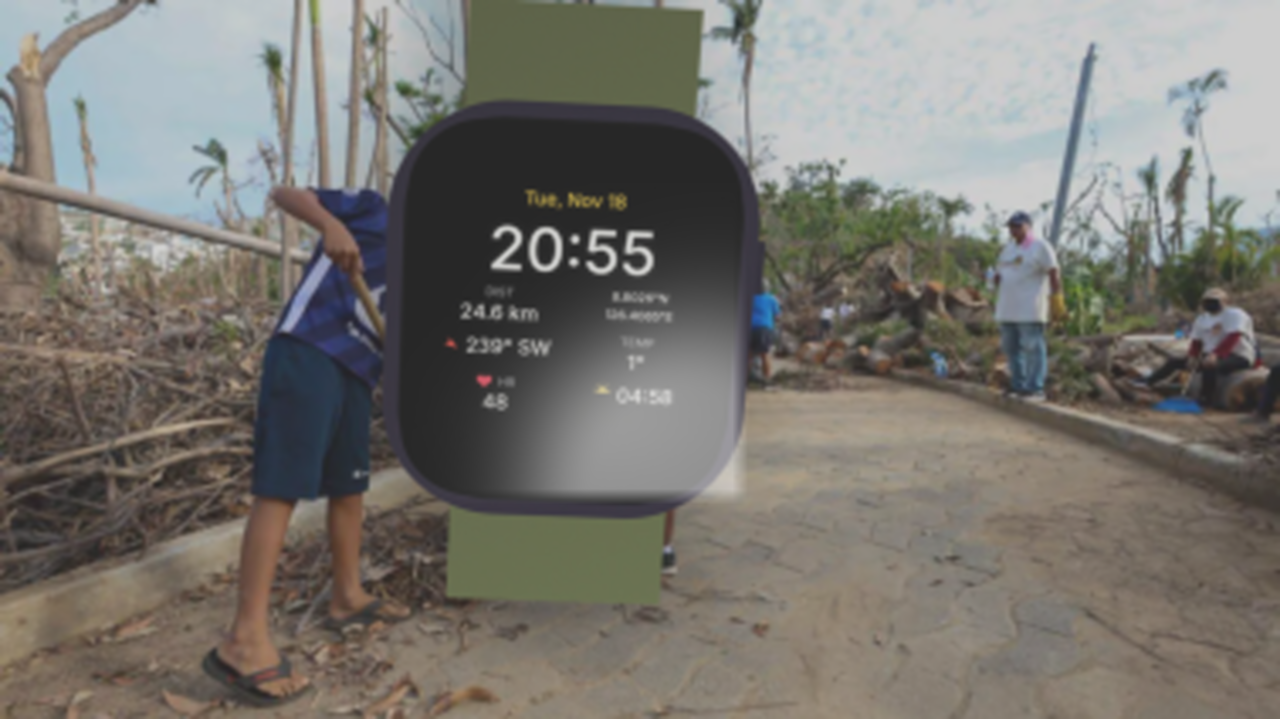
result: T20:55
